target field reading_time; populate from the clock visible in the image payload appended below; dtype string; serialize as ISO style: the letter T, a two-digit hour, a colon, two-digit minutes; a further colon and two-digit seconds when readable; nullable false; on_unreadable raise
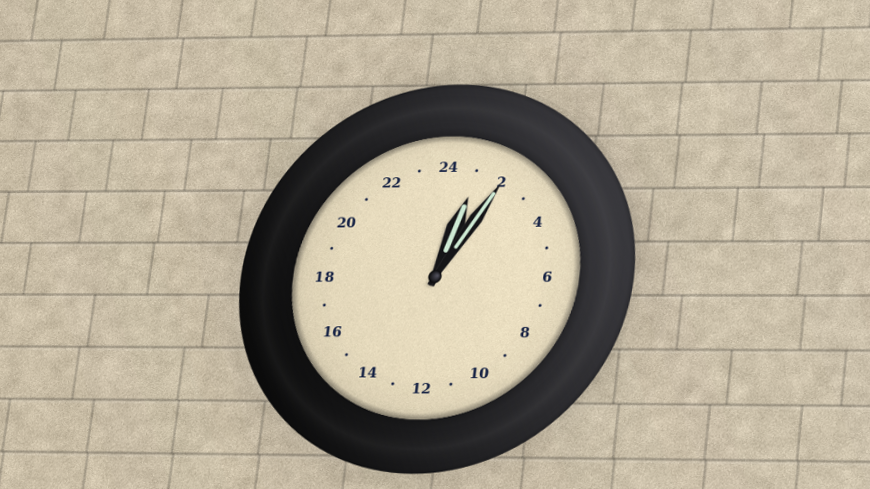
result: T01:05
